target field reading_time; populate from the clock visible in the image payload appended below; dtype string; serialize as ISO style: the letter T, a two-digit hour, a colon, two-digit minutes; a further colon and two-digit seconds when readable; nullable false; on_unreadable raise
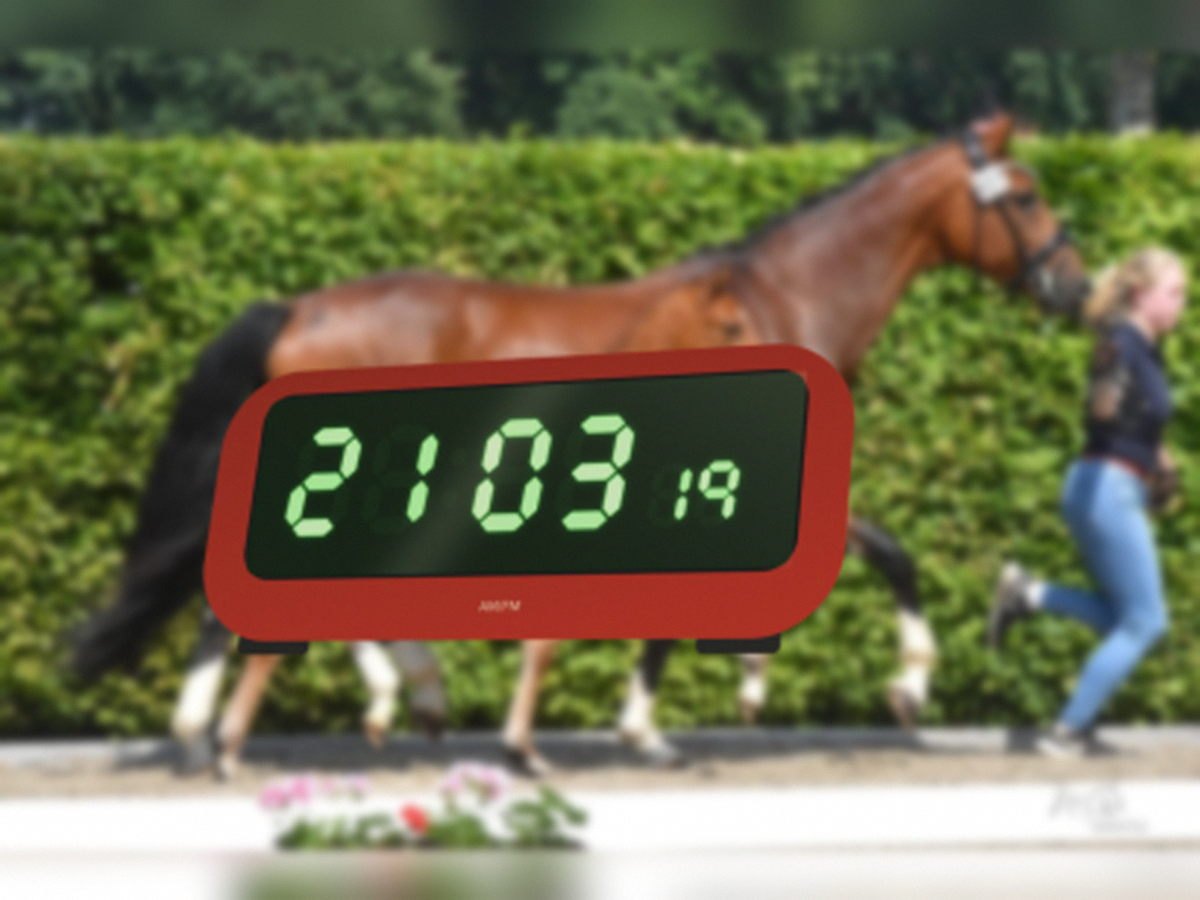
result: T21:03:19
